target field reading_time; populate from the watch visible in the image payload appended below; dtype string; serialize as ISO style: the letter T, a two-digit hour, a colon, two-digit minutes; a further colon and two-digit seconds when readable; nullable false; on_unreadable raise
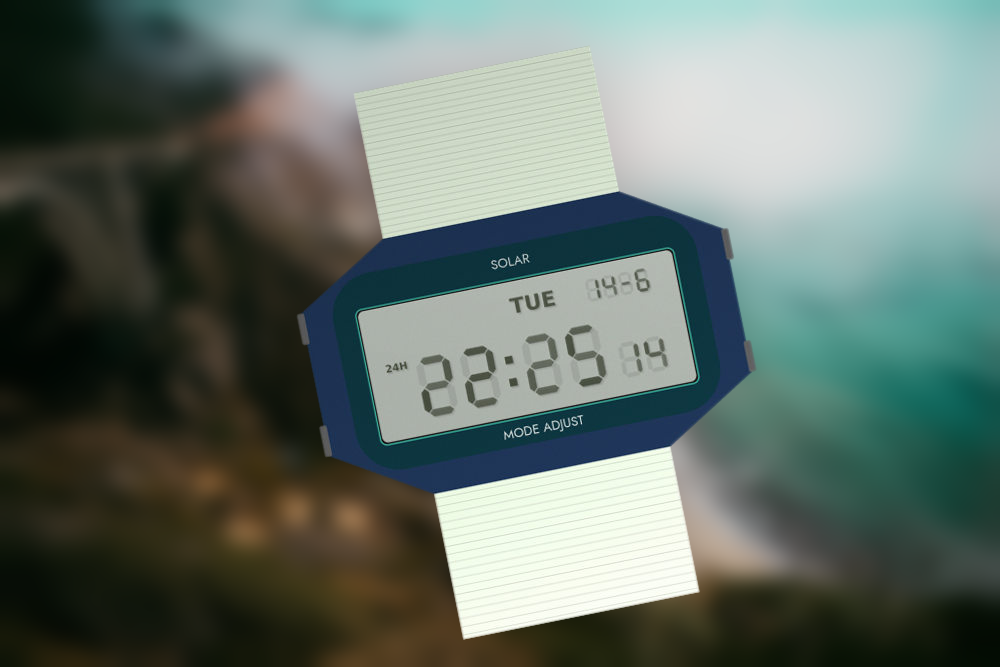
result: T22:25:14
